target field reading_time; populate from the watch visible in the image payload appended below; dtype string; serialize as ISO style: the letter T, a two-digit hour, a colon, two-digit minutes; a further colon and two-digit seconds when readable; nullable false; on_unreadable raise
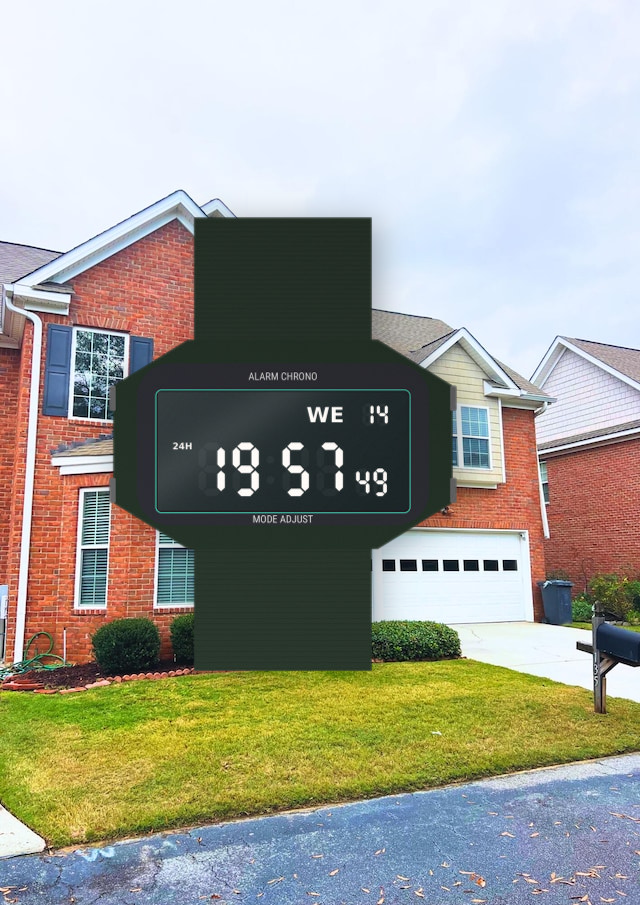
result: T19:57:49
